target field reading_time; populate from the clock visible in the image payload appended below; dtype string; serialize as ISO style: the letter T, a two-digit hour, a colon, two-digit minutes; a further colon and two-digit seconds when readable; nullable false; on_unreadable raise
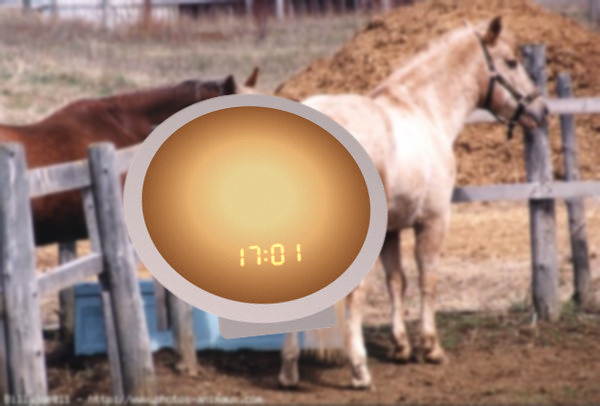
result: T17:01
